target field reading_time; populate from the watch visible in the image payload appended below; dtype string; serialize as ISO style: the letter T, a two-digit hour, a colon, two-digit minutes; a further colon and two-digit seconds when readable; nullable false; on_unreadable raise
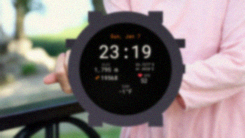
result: T23:19
